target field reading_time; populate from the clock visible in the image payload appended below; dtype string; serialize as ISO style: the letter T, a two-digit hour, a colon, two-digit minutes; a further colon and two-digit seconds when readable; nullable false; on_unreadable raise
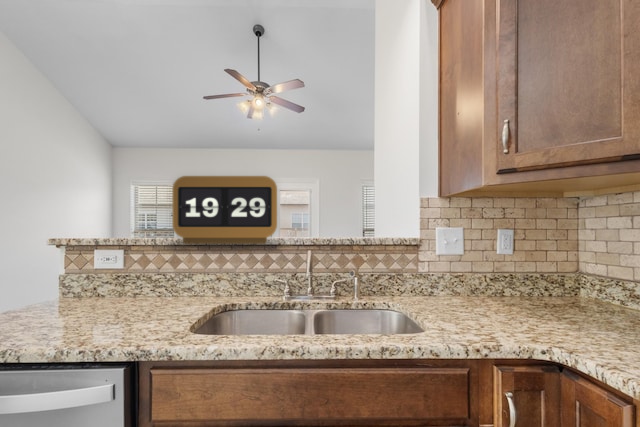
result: T19:29
